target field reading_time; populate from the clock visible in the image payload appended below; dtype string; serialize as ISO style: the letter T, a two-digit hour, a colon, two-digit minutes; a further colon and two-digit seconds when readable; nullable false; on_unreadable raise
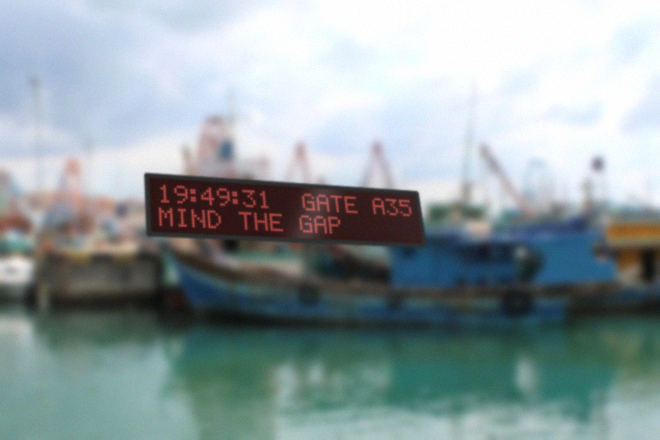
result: T19:49:31
